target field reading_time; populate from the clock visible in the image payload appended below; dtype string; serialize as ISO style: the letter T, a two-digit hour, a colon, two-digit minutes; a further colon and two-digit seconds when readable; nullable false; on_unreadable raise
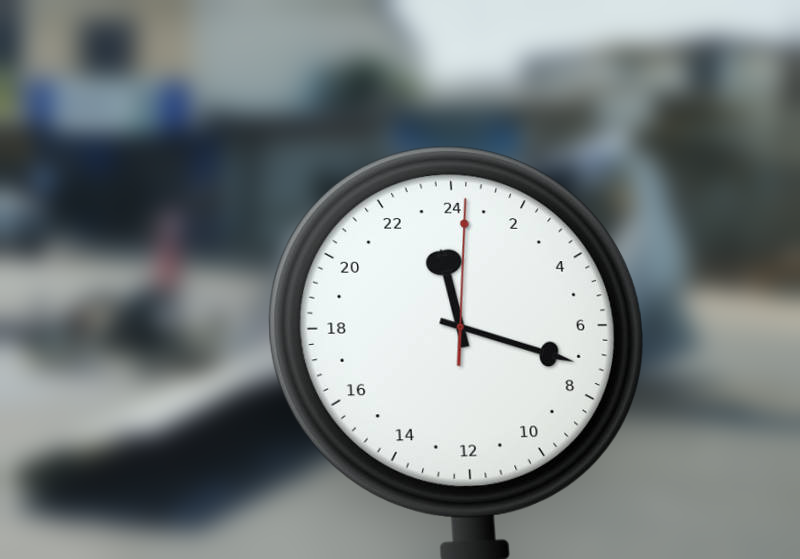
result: T23:18:01
